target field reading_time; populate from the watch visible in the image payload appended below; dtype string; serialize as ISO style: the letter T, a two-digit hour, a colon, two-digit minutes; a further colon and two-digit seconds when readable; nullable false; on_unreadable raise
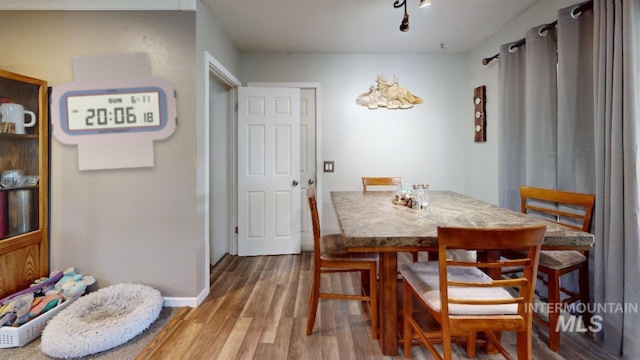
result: T20:06
